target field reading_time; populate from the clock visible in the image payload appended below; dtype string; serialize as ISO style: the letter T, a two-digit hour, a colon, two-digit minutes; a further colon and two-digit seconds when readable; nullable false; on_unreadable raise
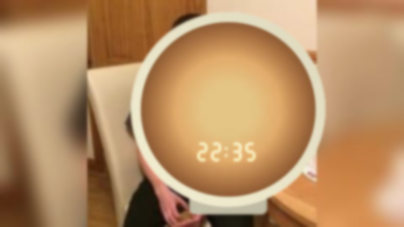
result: T22:35
